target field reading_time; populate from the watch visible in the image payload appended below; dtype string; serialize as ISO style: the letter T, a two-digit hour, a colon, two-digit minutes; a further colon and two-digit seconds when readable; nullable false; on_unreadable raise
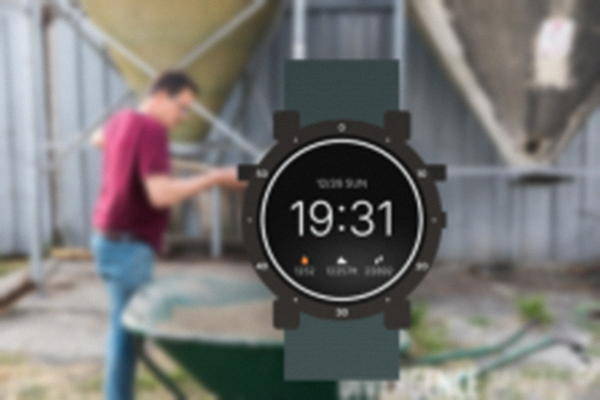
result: T19:31
